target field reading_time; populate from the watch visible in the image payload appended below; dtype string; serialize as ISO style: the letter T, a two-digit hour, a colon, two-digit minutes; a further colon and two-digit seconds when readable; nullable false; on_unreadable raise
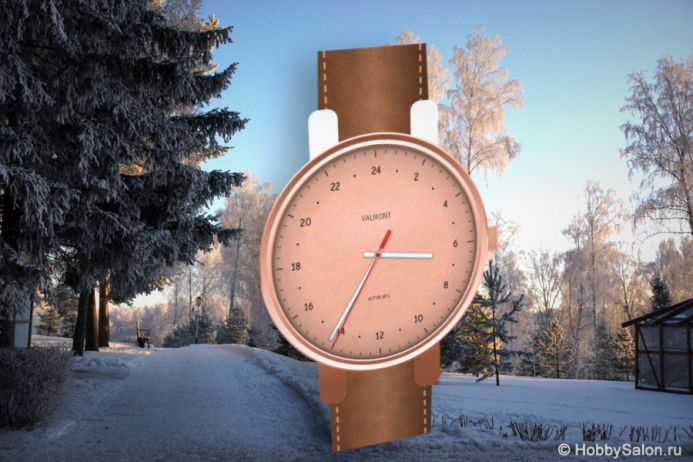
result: T06:35:35
